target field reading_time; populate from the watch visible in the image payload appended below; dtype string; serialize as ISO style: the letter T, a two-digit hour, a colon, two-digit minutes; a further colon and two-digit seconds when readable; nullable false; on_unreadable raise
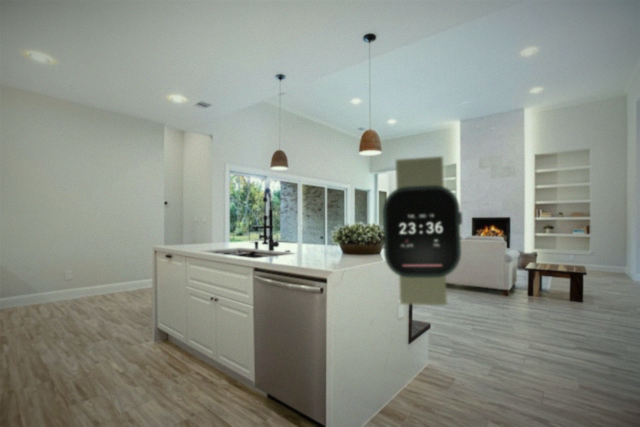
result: T23:36
